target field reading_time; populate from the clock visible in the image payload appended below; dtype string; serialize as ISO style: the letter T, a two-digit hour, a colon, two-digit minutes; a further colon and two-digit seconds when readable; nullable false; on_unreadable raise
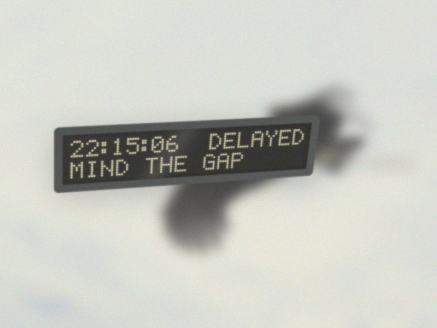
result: T22:15:06
